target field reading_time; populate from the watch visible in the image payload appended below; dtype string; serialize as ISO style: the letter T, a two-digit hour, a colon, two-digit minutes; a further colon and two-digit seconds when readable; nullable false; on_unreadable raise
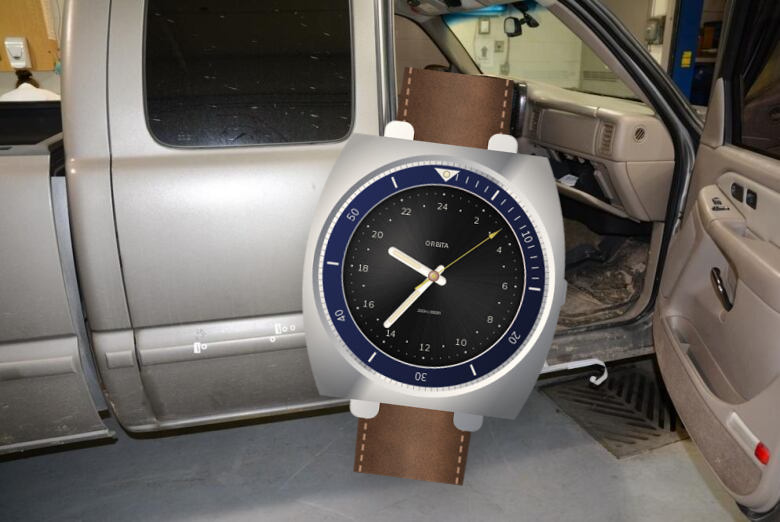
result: T19:36:08
